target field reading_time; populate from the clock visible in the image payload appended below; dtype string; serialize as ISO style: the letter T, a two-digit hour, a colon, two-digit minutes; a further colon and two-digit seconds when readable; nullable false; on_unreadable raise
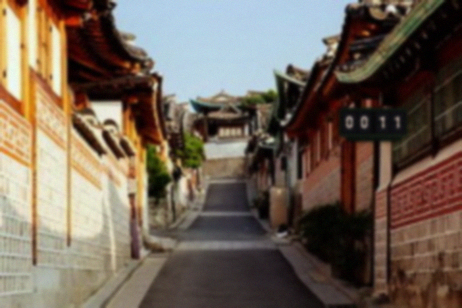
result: T00:11
